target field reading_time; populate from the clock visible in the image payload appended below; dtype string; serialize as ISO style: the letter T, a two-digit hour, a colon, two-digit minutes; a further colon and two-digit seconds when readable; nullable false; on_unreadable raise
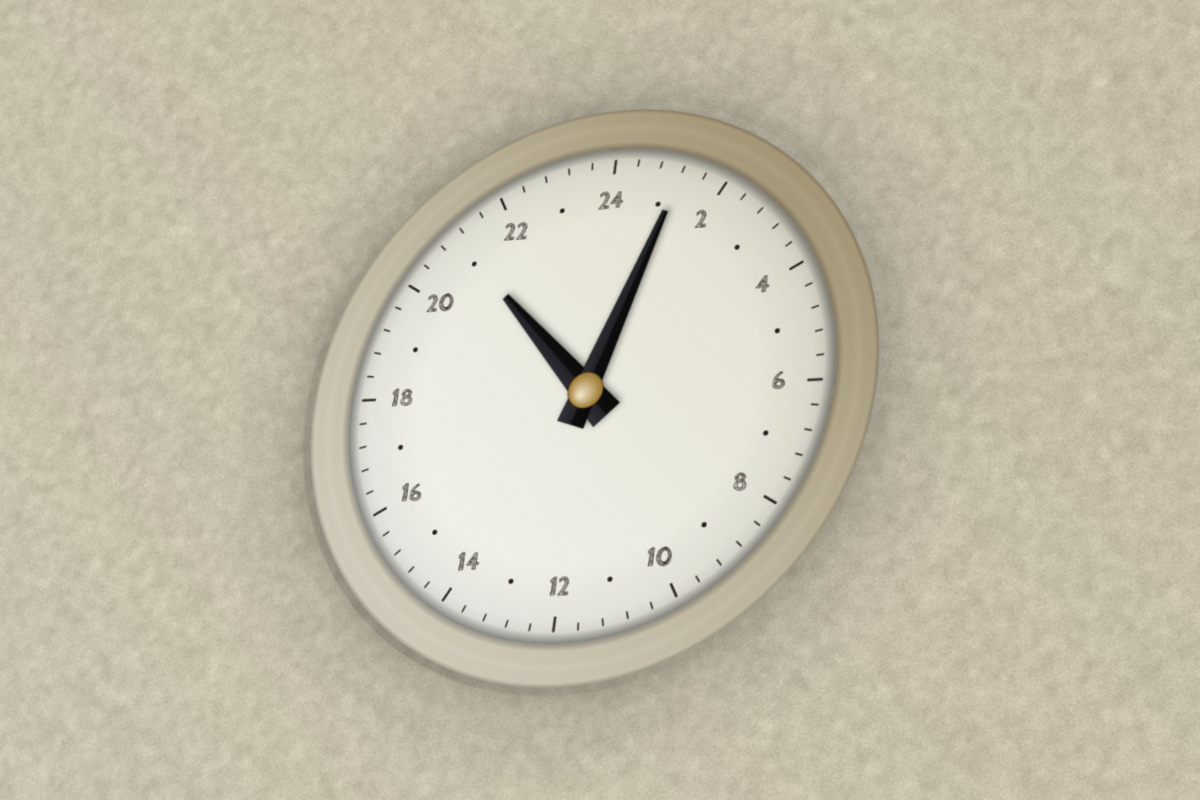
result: T21:03
